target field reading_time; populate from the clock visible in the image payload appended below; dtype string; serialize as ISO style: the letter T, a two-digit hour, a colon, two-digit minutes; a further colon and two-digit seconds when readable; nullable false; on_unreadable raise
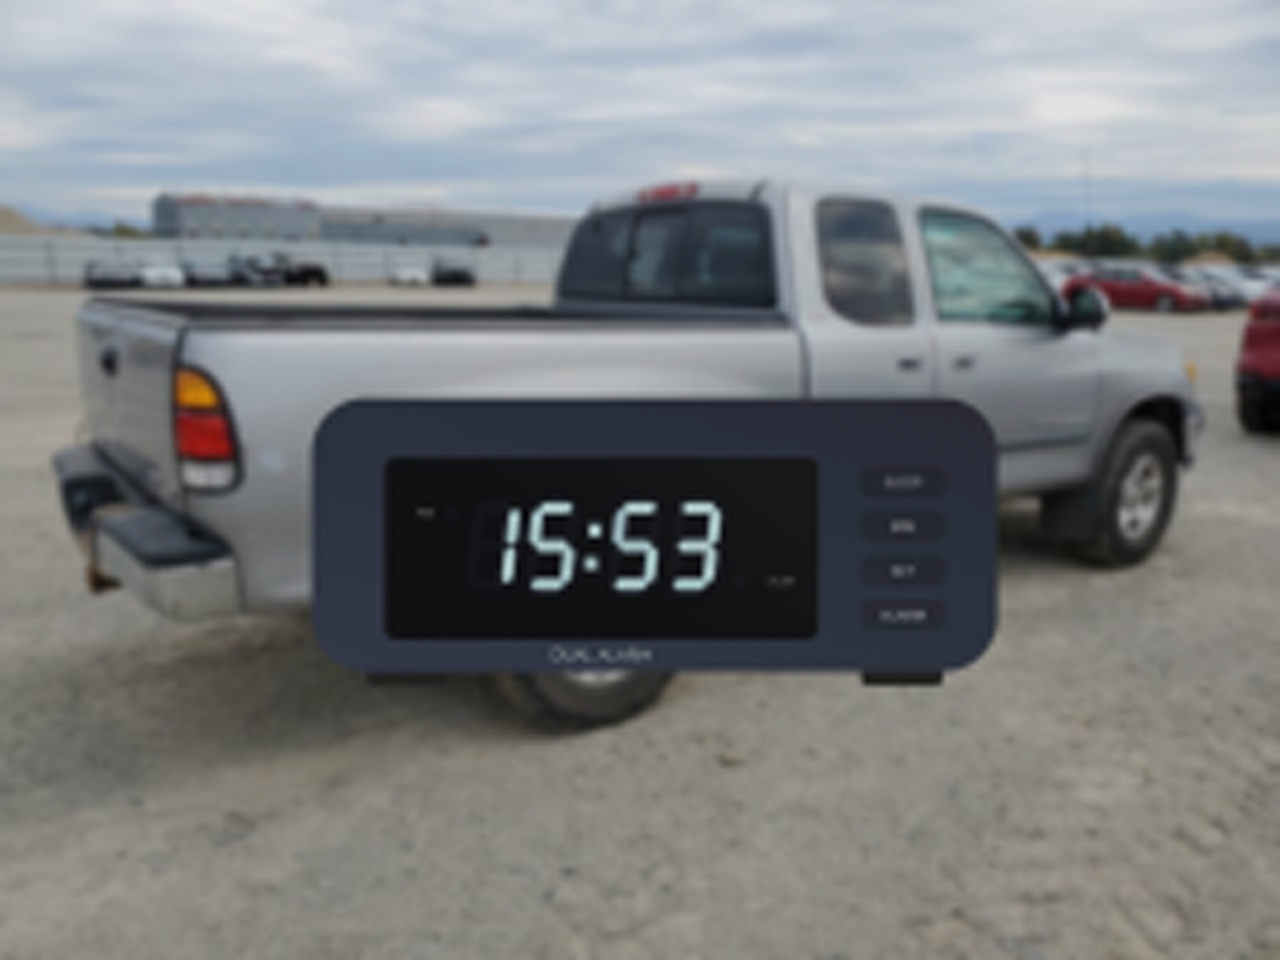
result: T15:53
